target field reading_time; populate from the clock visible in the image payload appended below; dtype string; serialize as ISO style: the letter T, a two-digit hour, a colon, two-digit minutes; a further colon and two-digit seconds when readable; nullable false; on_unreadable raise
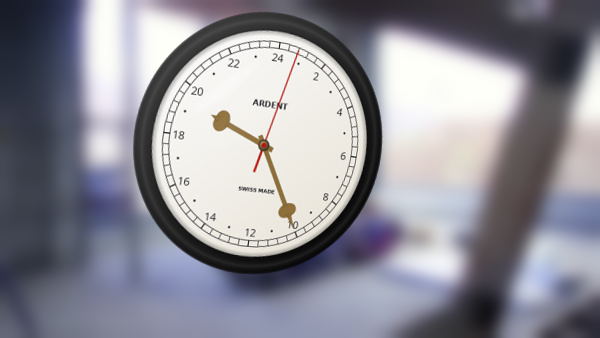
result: T19:25:02
